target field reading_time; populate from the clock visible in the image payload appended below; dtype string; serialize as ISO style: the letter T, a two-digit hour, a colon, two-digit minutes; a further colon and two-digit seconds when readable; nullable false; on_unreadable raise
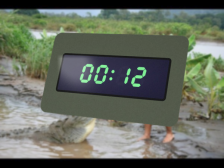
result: T00:12
